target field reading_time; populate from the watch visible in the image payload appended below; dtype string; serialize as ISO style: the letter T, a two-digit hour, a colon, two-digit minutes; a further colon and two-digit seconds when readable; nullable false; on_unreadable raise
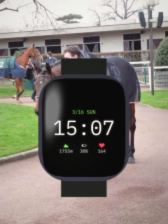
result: T15:07
